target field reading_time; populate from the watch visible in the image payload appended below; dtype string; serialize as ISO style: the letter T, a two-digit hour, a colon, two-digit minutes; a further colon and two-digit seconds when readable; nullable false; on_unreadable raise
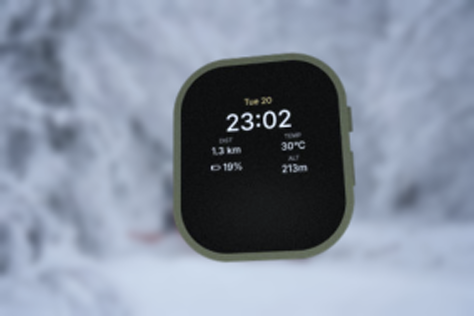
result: T23:02
